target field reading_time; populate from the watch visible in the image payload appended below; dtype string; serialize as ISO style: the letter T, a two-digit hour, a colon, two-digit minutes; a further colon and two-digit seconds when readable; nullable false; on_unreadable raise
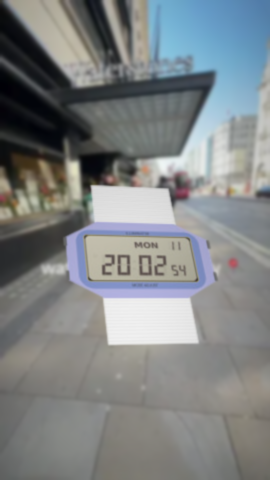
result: T20:02:54
